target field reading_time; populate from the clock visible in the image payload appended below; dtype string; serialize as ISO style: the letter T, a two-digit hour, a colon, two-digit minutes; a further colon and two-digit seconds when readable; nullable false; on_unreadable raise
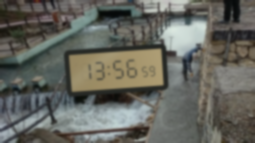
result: T13:56
